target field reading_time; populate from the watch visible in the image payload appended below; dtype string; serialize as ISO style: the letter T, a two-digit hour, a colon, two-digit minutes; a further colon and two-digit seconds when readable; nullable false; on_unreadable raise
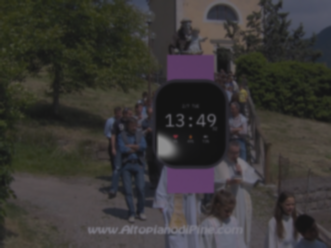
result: T13:49
